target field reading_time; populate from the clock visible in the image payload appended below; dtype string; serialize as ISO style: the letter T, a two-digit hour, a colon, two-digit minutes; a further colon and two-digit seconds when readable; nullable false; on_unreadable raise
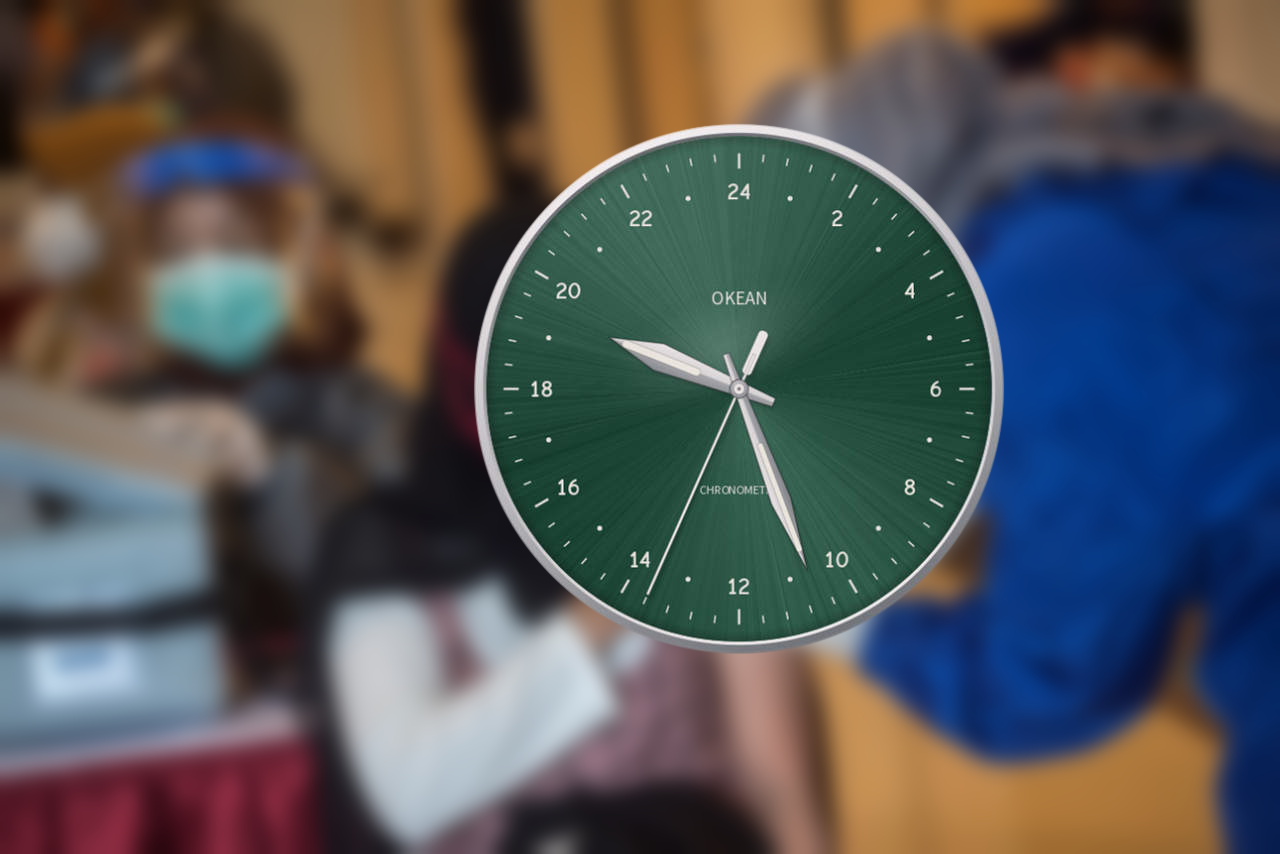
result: T19:26:34
